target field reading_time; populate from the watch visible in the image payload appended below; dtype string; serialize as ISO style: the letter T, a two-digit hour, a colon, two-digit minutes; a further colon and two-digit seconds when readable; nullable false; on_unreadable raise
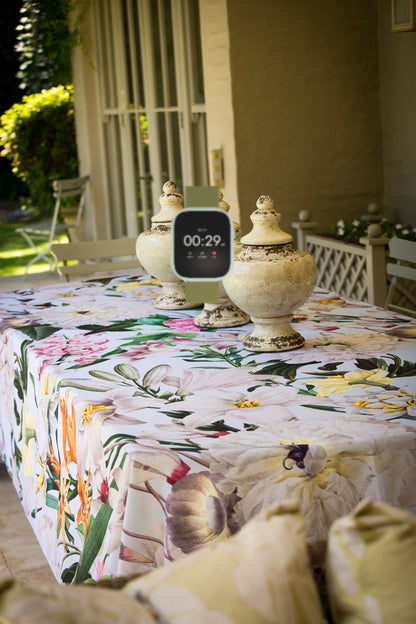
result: T00:29
